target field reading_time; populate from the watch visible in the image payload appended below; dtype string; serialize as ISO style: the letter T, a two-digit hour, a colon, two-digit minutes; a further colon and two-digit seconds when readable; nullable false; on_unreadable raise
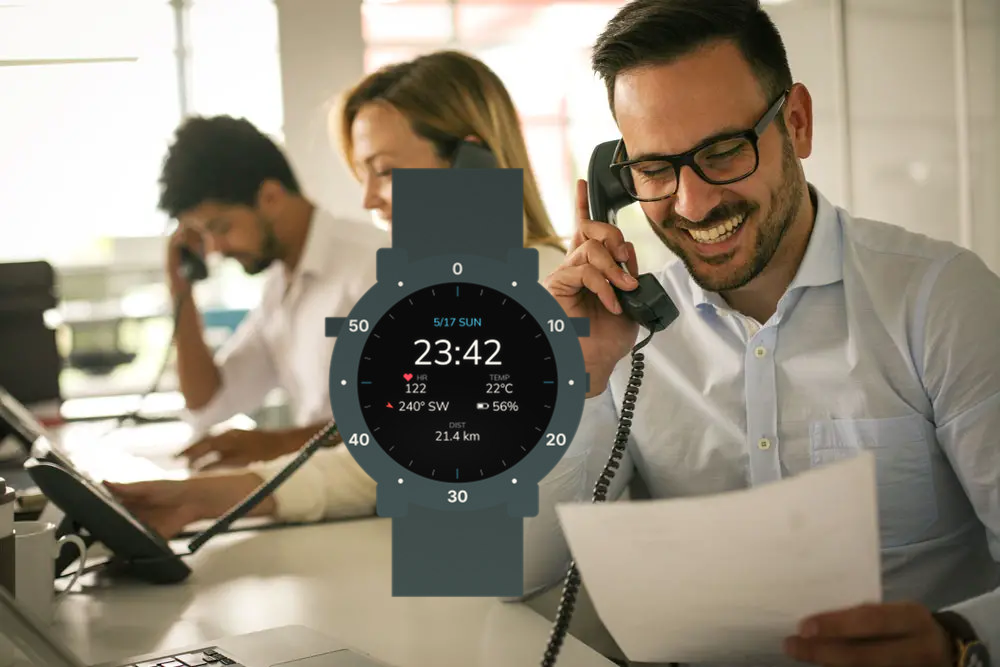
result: T23:42
